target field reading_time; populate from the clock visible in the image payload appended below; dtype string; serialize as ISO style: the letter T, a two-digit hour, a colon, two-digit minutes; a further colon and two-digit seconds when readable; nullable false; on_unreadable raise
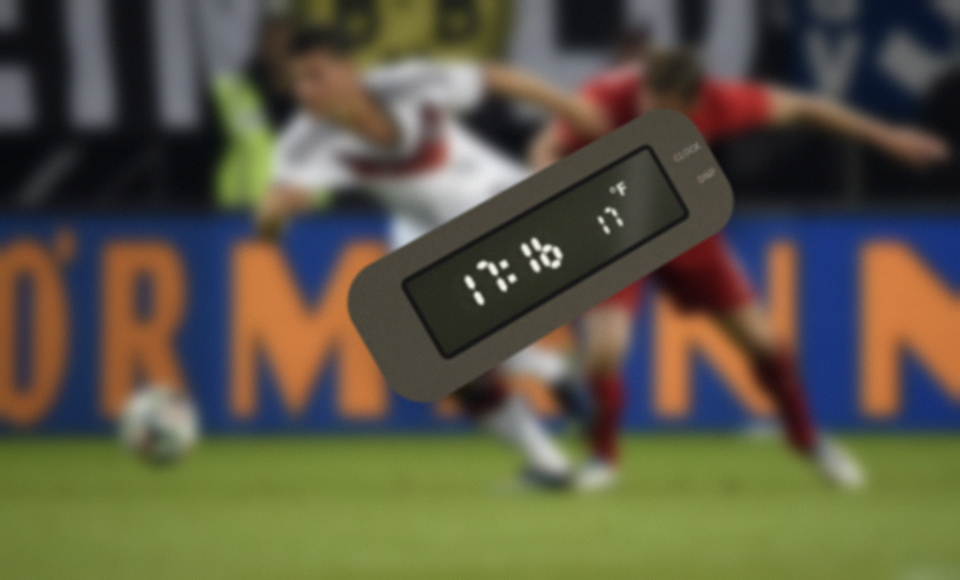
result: T17:16
